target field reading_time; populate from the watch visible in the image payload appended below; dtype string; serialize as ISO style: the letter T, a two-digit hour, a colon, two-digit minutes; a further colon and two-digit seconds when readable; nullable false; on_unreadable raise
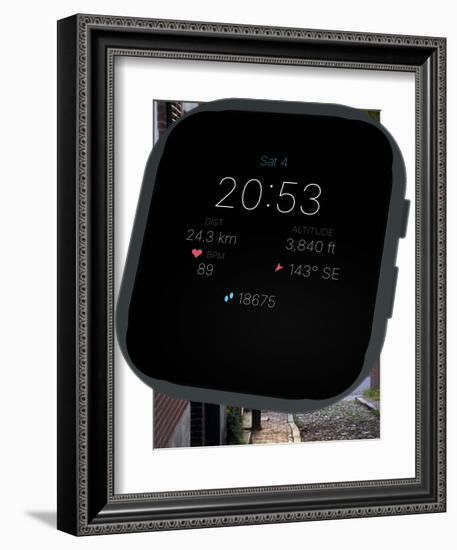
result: T20:53
